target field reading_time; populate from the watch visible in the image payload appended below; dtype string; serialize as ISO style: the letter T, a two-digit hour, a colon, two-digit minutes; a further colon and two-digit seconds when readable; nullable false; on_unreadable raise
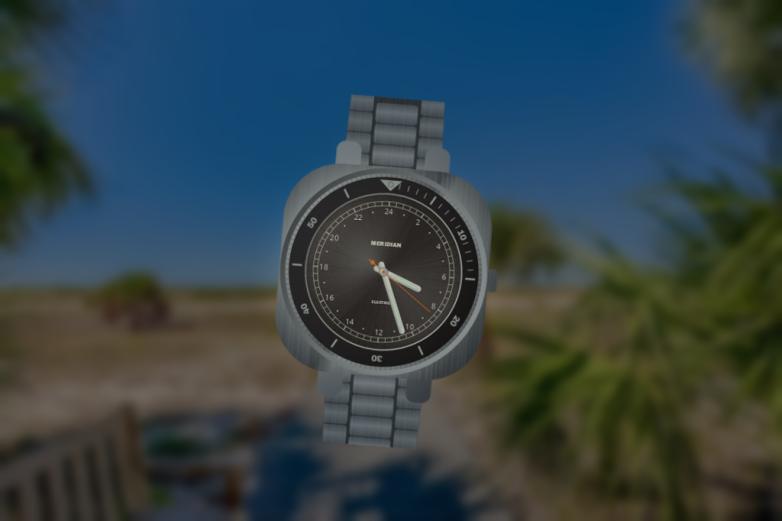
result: T07:26:21
